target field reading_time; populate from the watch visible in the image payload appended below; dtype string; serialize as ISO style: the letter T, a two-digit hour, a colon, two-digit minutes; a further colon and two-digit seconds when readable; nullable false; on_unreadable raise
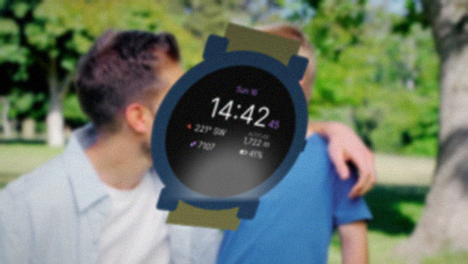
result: T14:42
